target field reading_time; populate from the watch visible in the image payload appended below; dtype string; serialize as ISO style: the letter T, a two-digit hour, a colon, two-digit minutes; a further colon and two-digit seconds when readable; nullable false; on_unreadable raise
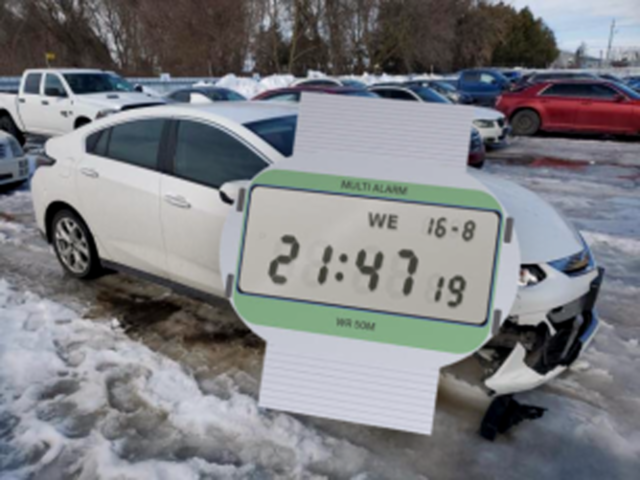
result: T21:47:19
